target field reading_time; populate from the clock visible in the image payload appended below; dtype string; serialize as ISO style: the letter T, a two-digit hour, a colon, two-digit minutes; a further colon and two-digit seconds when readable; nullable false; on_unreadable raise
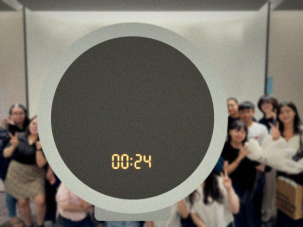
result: T00:24
